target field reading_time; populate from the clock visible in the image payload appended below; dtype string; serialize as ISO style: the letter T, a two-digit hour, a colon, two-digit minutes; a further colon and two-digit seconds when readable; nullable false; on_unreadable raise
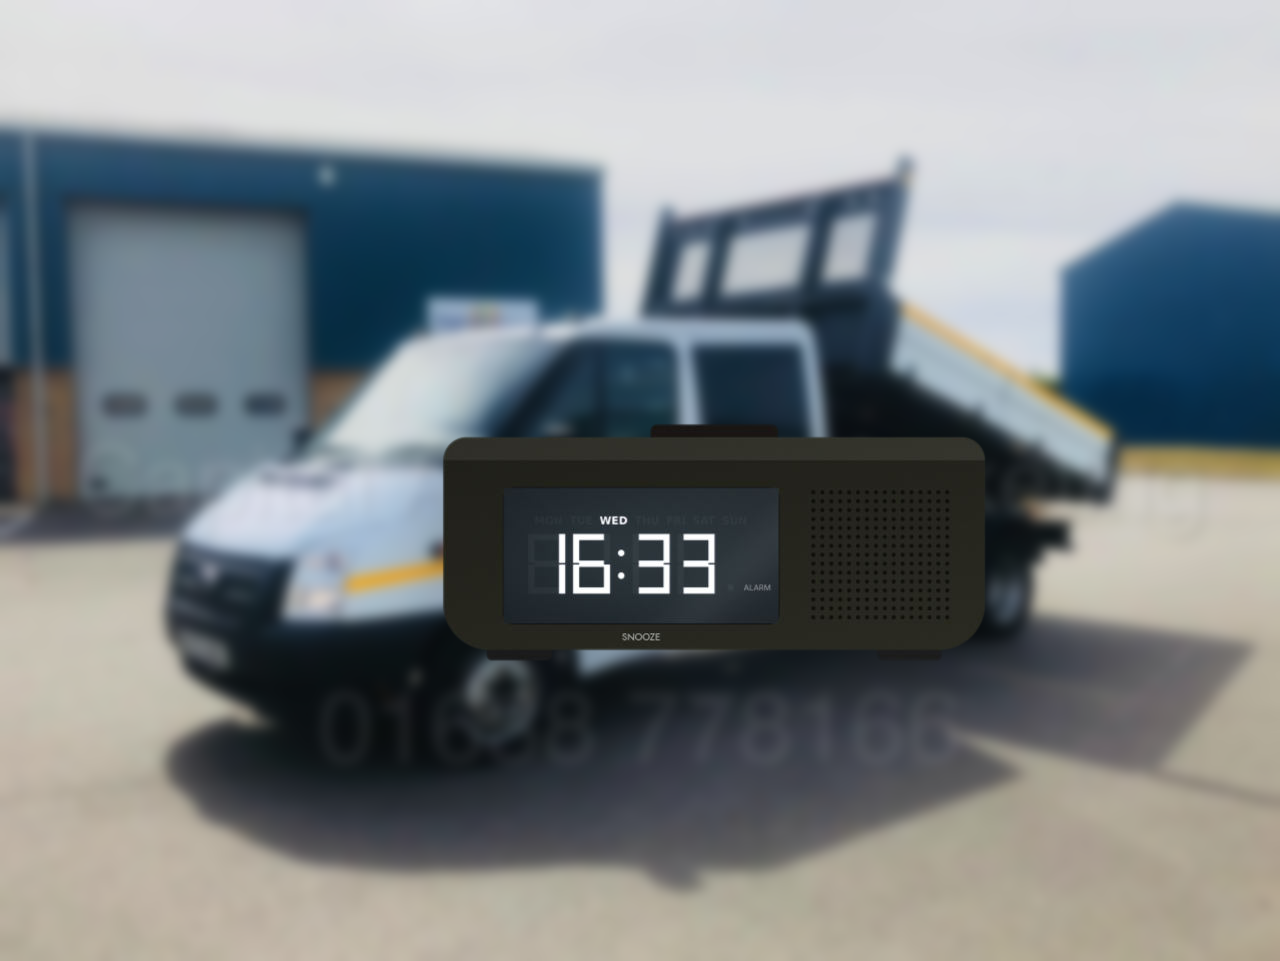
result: T16:33
